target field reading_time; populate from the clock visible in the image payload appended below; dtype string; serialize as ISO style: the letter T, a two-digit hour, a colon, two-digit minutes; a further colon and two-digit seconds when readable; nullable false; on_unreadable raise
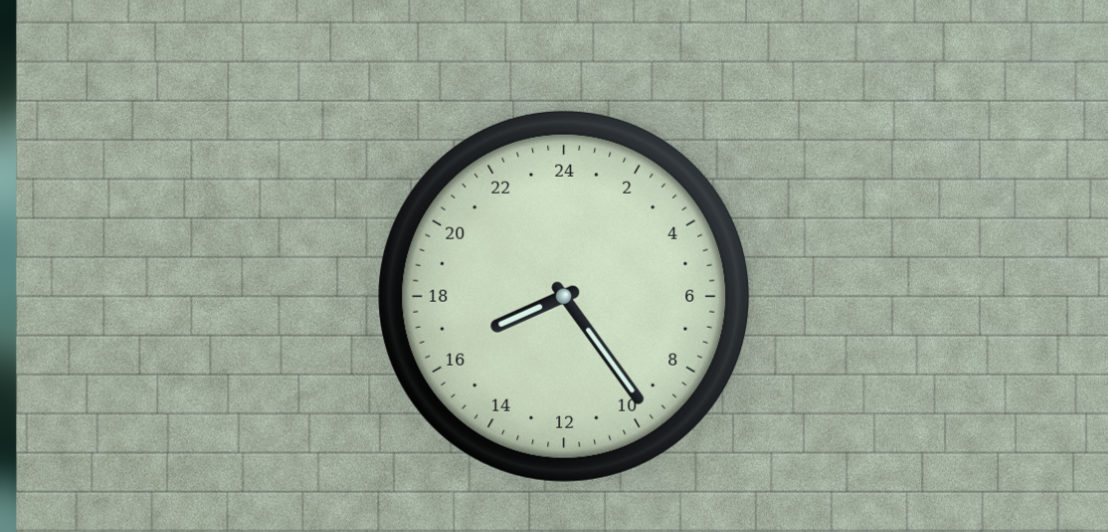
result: T16:24
